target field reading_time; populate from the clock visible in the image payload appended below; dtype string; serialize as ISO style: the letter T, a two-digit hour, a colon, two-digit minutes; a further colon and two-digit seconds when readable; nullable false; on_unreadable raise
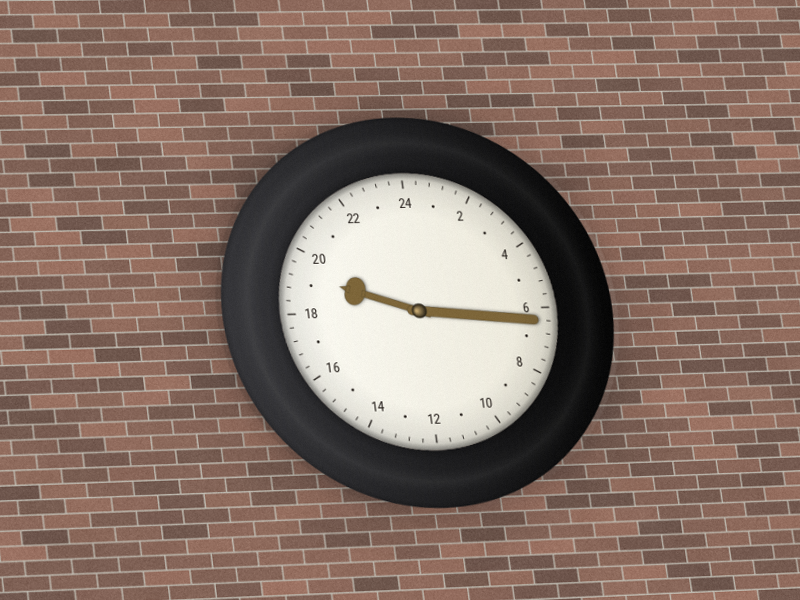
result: T19:16
